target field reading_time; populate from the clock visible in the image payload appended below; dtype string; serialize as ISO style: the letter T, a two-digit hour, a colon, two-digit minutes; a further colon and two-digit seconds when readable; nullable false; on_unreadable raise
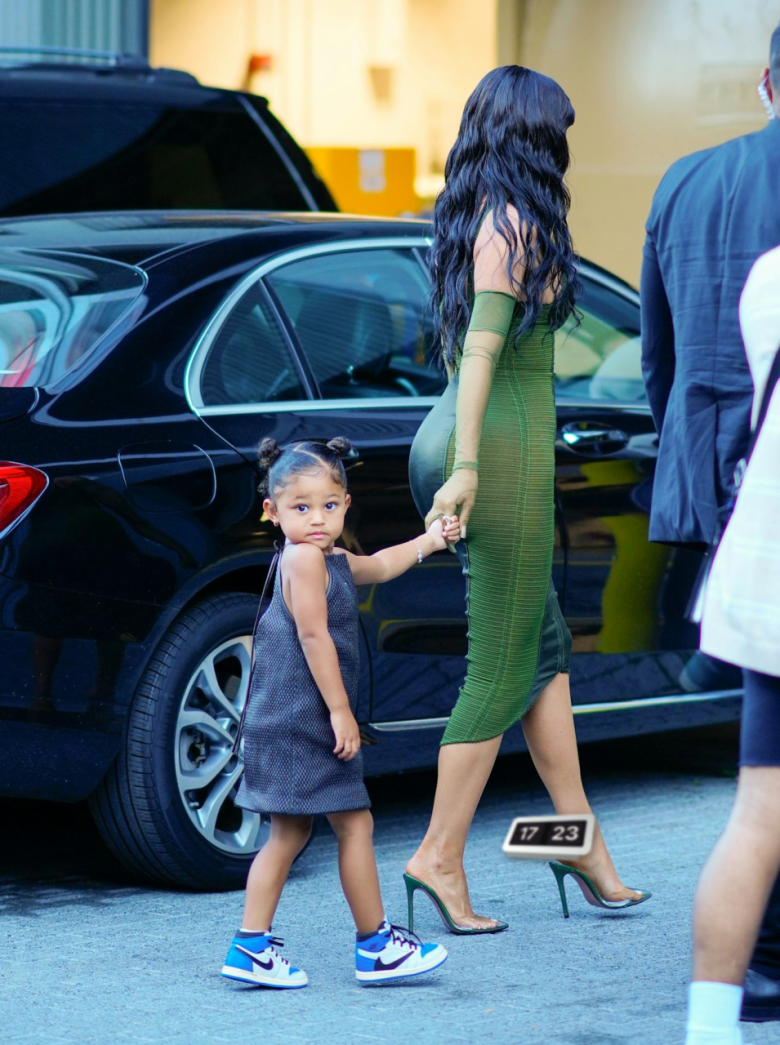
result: T17:23
